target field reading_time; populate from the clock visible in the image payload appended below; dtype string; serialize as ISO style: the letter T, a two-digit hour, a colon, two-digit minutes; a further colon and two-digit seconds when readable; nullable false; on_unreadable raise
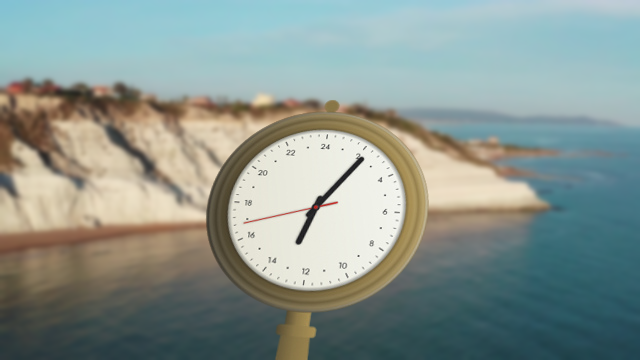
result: T13:05:42
